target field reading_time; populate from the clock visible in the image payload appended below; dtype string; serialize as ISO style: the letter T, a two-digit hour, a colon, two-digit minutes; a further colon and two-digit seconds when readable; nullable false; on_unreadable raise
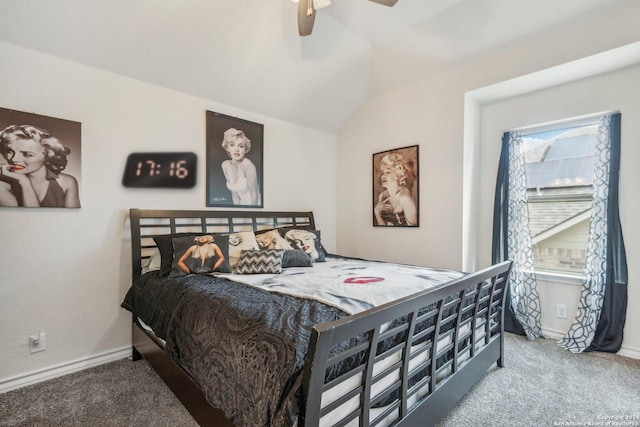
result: T17:16
